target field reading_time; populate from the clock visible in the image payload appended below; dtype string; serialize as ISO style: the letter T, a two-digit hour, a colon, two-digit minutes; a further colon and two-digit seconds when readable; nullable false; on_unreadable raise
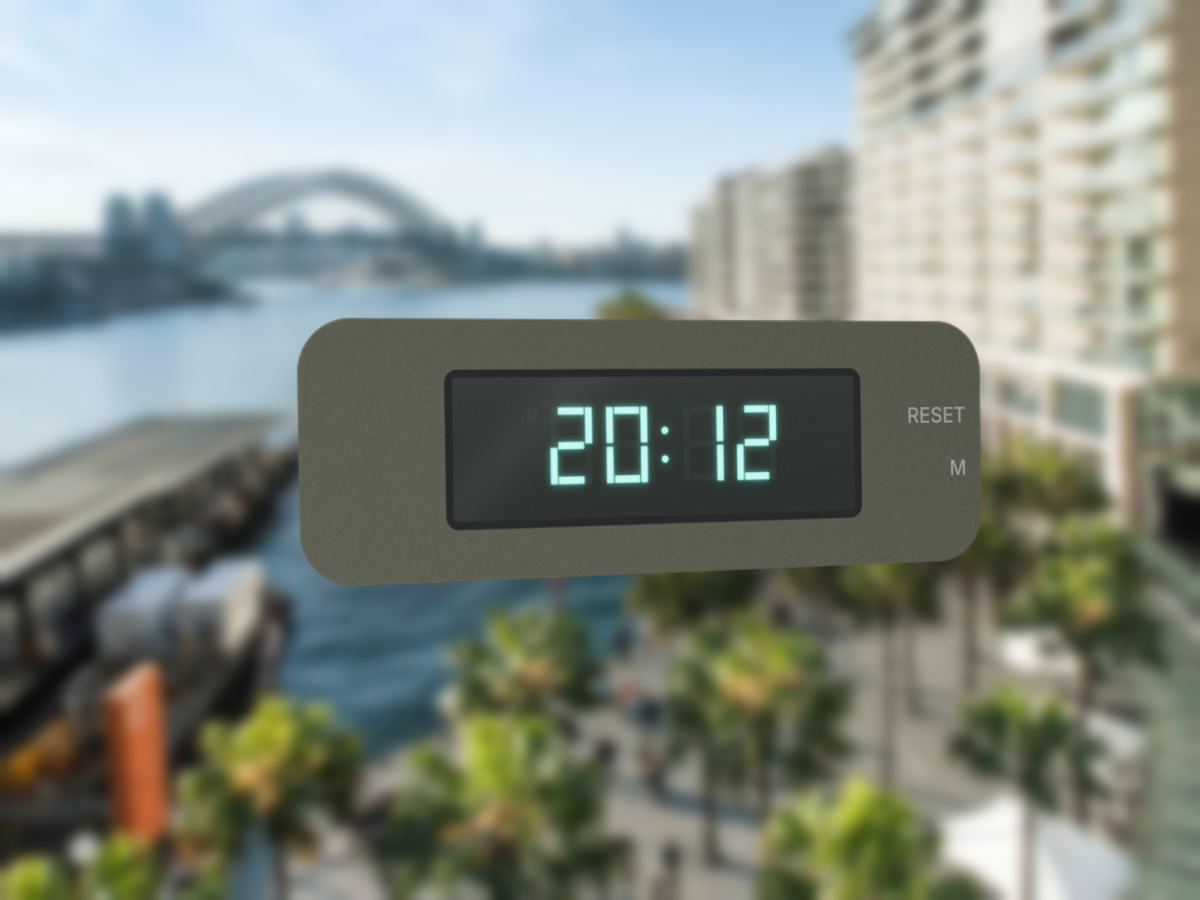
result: T20:12
